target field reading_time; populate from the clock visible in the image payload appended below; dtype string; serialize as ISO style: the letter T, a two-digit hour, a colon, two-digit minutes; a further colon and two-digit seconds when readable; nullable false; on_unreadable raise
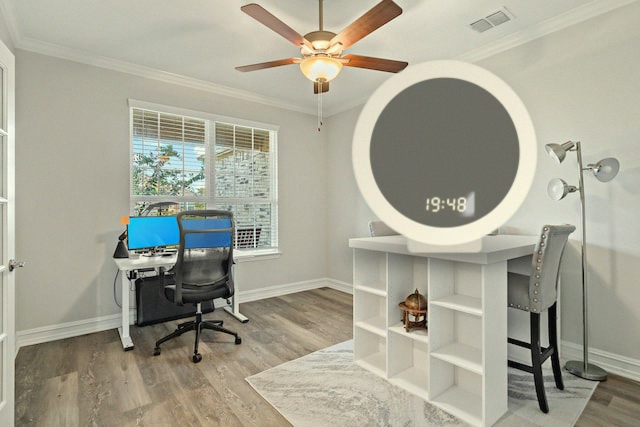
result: T19:48
